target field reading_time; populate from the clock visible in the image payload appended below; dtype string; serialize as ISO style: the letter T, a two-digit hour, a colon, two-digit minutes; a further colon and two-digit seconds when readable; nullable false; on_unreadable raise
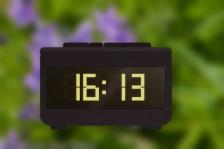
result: T16:13
